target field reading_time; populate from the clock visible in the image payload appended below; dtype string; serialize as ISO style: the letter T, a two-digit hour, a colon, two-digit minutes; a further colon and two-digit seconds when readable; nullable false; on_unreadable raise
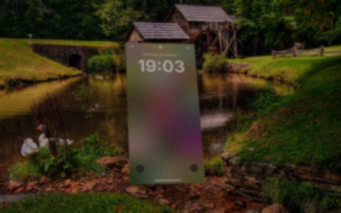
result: T19:03
